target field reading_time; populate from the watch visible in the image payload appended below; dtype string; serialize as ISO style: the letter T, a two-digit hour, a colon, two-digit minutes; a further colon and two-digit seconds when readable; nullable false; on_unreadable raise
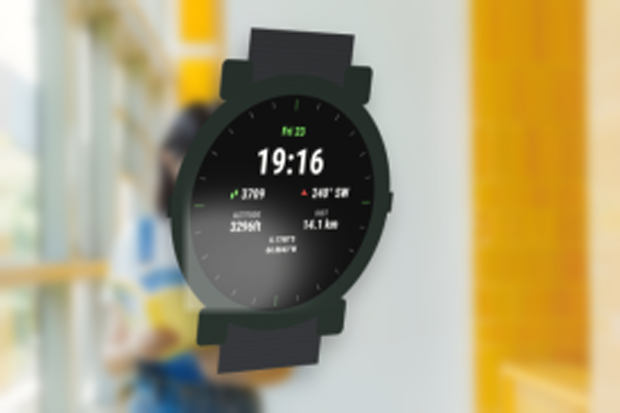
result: T19:16
